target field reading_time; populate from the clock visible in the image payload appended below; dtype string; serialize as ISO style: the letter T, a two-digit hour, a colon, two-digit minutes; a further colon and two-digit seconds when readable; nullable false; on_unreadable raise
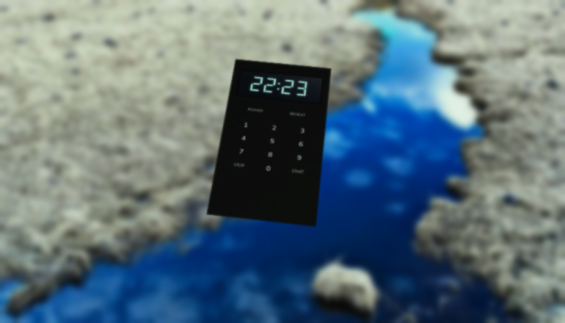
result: T22:23
